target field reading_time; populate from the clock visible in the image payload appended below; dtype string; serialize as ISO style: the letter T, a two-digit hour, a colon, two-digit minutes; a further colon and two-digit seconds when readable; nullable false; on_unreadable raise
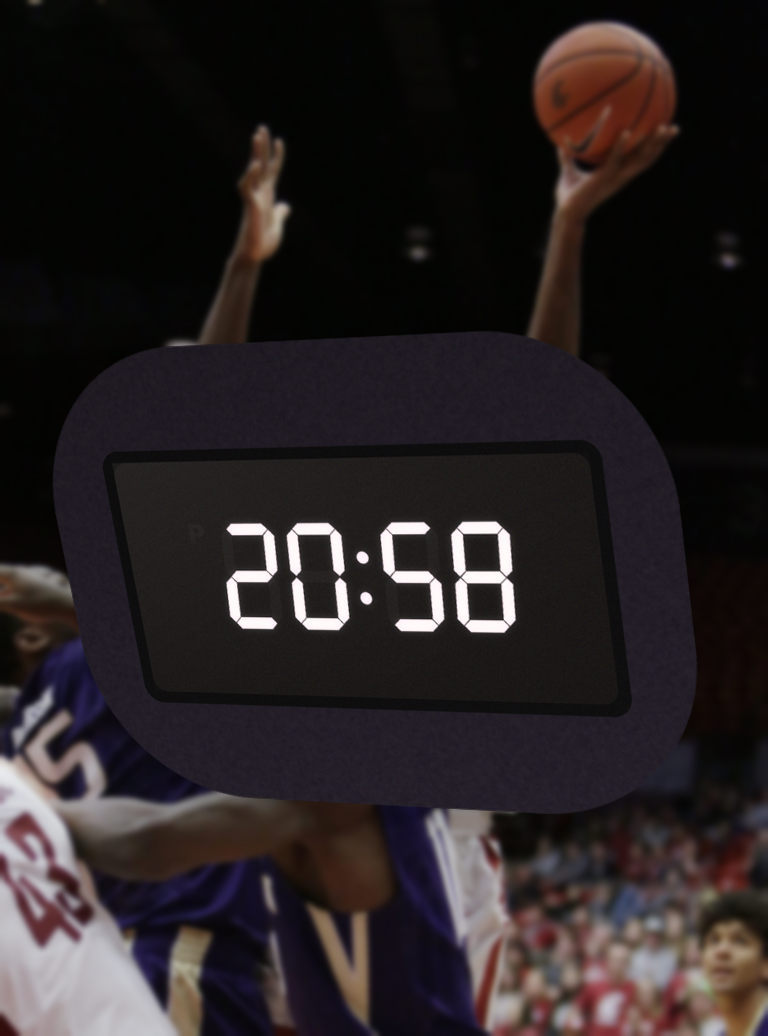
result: T20:58
